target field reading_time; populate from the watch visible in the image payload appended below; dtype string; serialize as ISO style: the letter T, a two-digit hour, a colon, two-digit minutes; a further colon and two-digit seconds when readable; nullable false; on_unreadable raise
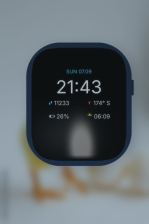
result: T21:43
